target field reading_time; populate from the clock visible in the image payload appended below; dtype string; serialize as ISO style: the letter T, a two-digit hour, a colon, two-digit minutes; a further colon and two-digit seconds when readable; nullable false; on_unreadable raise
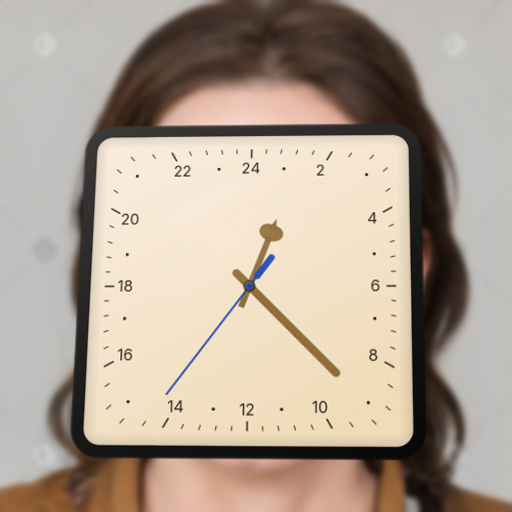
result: T01:22:36
